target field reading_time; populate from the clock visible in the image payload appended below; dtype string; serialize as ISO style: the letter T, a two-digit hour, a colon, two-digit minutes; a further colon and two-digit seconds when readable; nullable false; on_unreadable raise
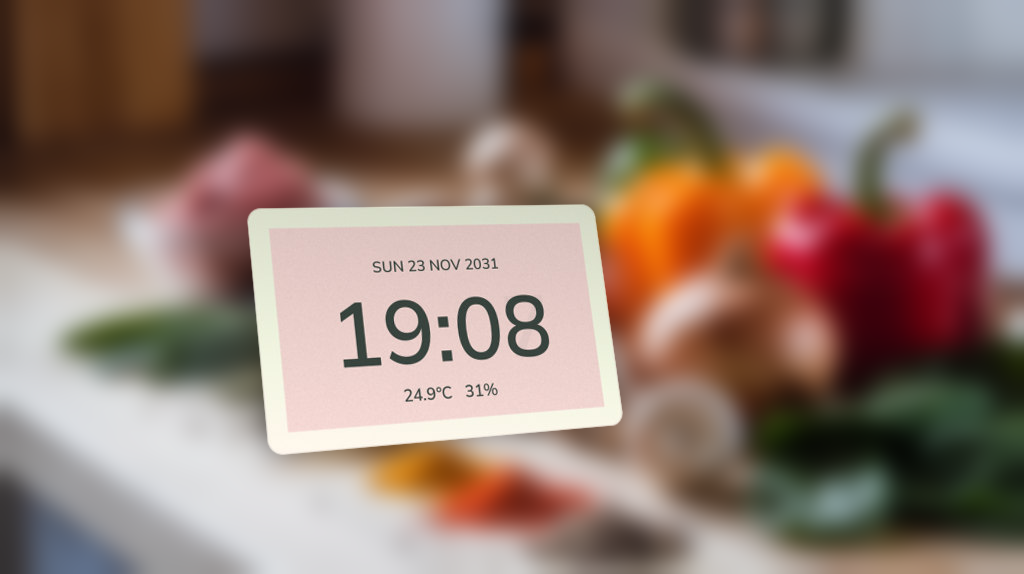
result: T19:08
